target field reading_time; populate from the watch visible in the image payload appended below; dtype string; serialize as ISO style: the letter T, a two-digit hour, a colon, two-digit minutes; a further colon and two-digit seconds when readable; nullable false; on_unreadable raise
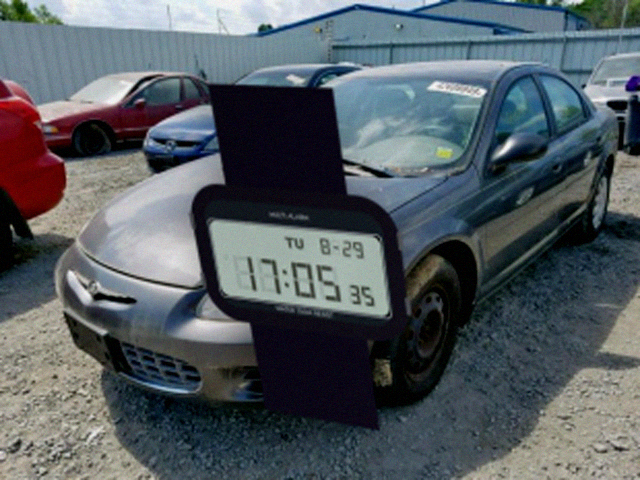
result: T17:05:35
